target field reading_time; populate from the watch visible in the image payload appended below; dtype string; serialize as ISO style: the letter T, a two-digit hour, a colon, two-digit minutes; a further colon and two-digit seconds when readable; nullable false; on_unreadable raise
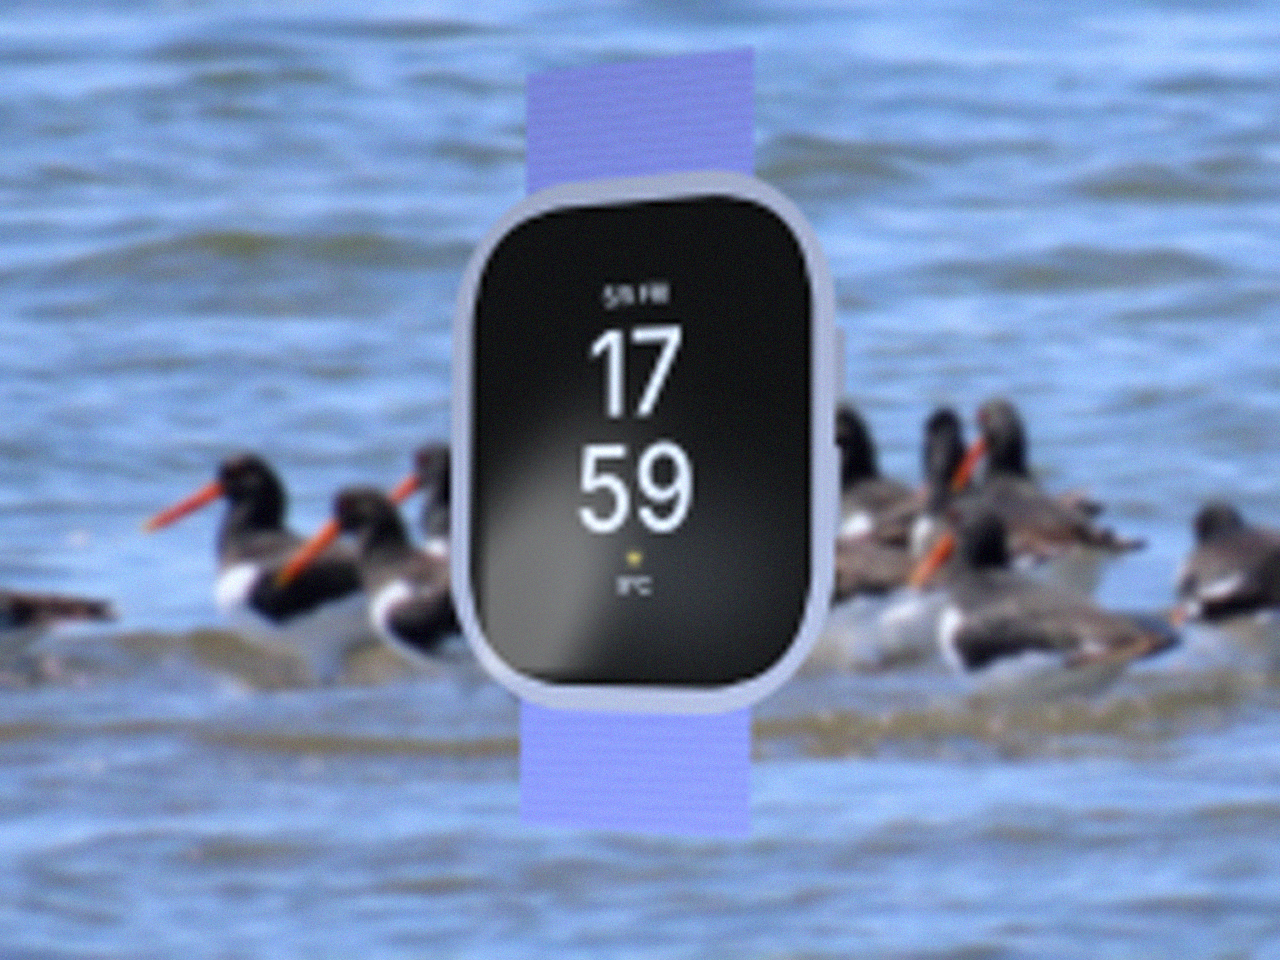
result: T17:59
